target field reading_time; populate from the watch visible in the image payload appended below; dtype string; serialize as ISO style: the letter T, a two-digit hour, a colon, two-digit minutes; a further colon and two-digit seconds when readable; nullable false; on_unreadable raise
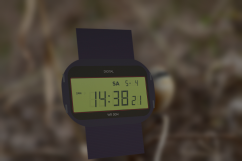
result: T14:38:21
